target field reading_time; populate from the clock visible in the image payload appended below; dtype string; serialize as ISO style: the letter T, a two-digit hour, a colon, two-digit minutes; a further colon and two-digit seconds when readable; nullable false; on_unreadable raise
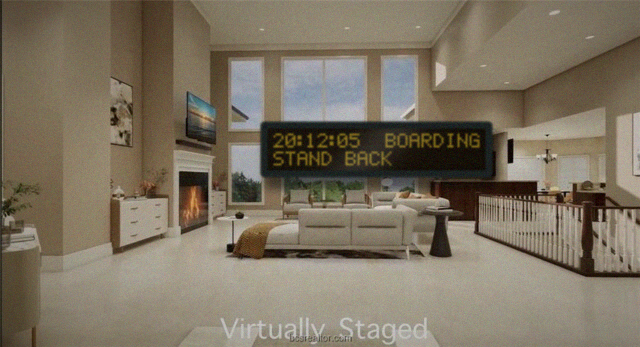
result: T20:12:05
